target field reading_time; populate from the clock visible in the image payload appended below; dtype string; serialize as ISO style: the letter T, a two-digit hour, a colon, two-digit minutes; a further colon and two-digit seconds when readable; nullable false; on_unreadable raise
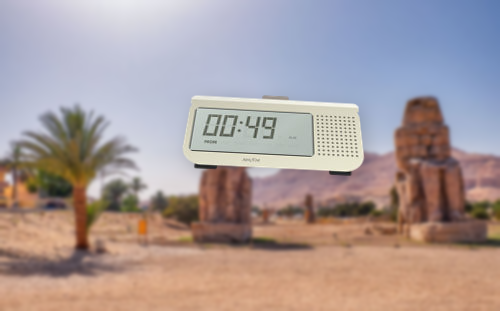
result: T00:49
